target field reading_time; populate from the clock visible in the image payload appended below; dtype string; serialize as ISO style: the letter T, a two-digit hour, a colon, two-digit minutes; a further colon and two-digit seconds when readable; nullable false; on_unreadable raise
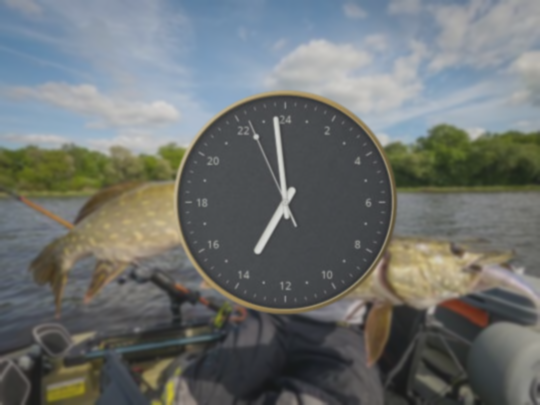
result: T13:58:56
